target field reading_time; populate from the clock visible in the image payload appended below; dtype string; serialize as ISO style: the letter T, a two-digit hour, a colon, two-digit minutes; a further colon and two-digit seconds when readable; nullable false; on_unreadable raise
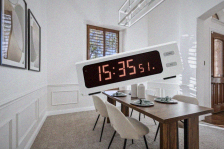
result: T15:35:51
